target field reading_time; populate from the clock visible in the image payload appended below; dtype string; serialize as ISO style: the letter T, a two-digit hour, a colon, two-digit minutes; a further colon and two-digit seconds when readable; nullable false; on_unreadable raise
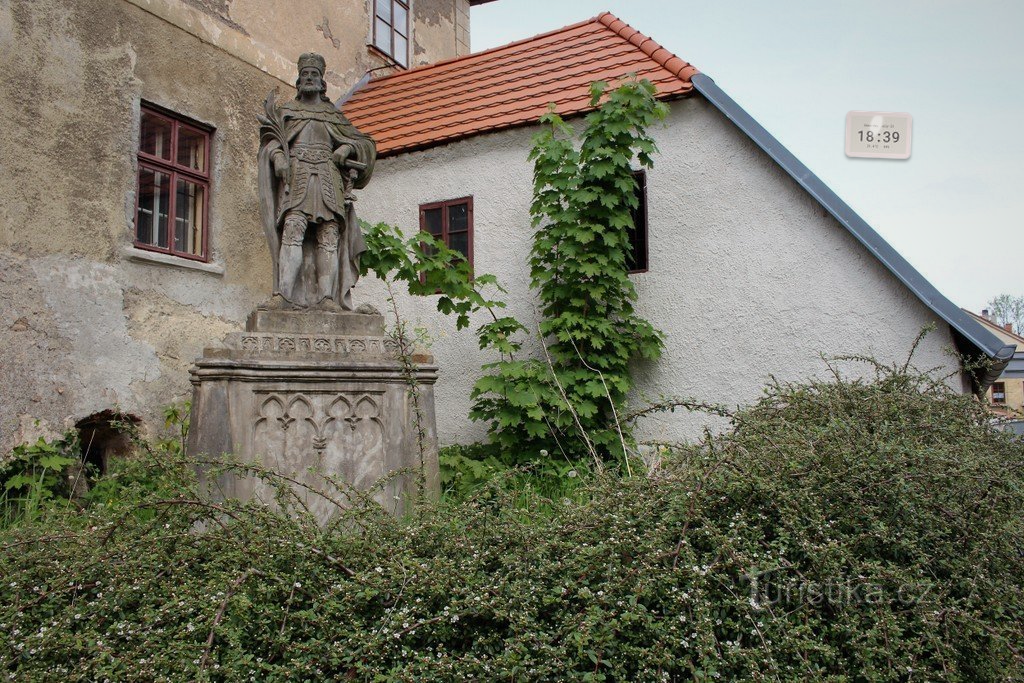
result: T18:39
